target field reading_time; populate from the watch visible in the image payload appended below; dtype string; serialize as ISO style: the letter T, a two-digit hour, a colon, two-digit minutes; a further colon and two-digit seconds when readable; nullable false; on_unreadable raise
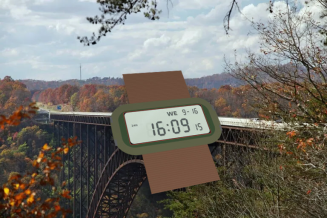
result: T16:09:15
